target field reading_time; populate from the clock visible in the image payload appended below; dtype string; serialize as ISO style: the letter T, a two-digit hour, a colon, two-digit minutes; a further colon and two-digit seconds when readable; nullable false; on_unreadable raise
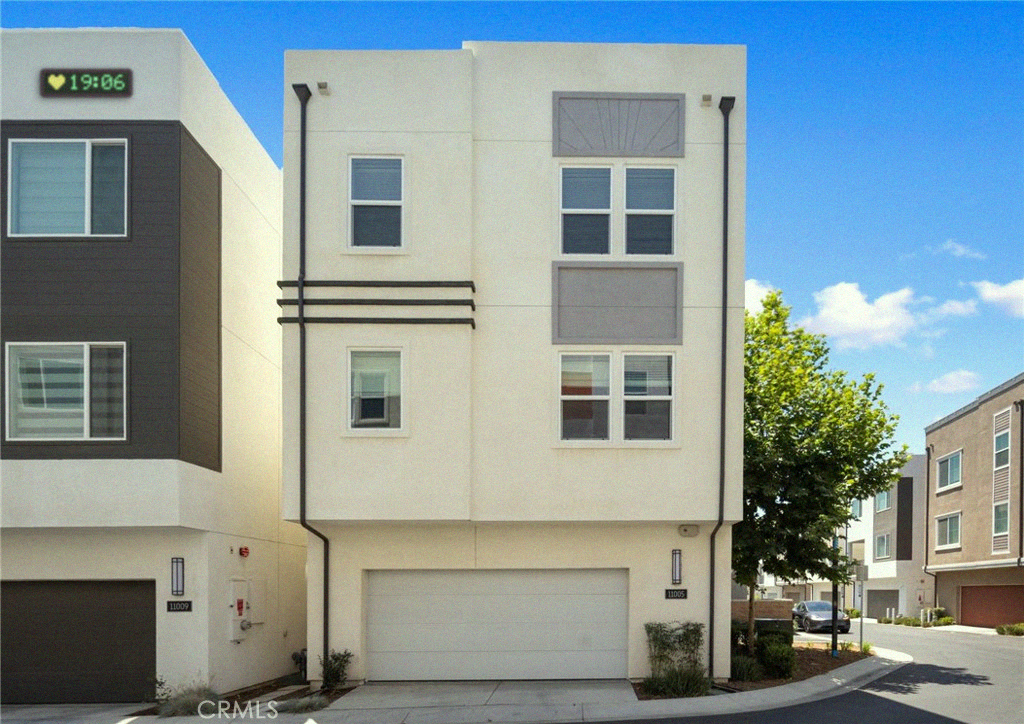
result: T19:06
